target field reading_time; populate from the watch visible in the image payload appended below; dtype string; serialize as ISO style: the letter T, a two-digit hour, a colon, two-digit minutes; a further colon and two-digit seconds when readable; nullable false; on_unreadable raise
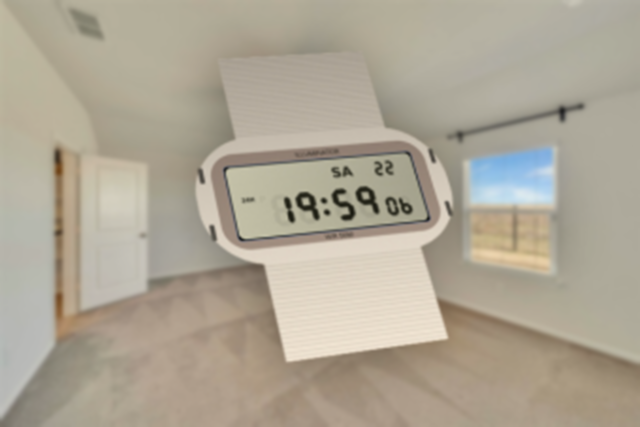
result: T19:59:06
